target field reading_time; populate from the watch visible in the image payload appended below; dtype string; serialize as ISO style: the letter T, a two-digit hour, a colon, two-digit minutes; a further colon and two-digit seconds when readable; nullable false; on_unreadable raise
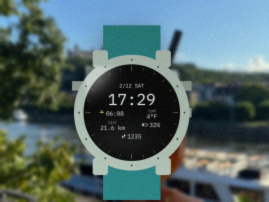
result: T17:29
